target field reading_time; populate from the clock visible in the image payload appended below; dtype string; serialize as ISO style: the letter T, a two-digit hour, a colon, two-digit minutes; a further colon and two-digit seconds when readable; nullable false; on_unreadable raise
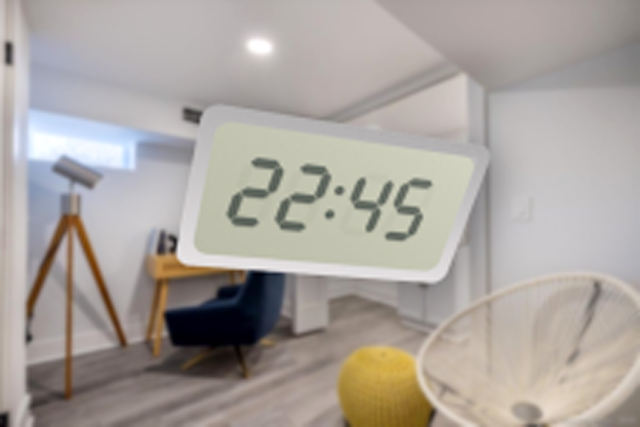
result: T22:45
